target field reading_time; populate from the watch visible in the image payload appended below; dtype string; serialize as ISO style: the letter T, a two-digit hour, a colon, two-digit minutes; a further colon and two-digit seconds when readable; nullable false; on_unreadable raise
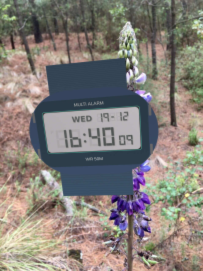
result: T16:40:09
